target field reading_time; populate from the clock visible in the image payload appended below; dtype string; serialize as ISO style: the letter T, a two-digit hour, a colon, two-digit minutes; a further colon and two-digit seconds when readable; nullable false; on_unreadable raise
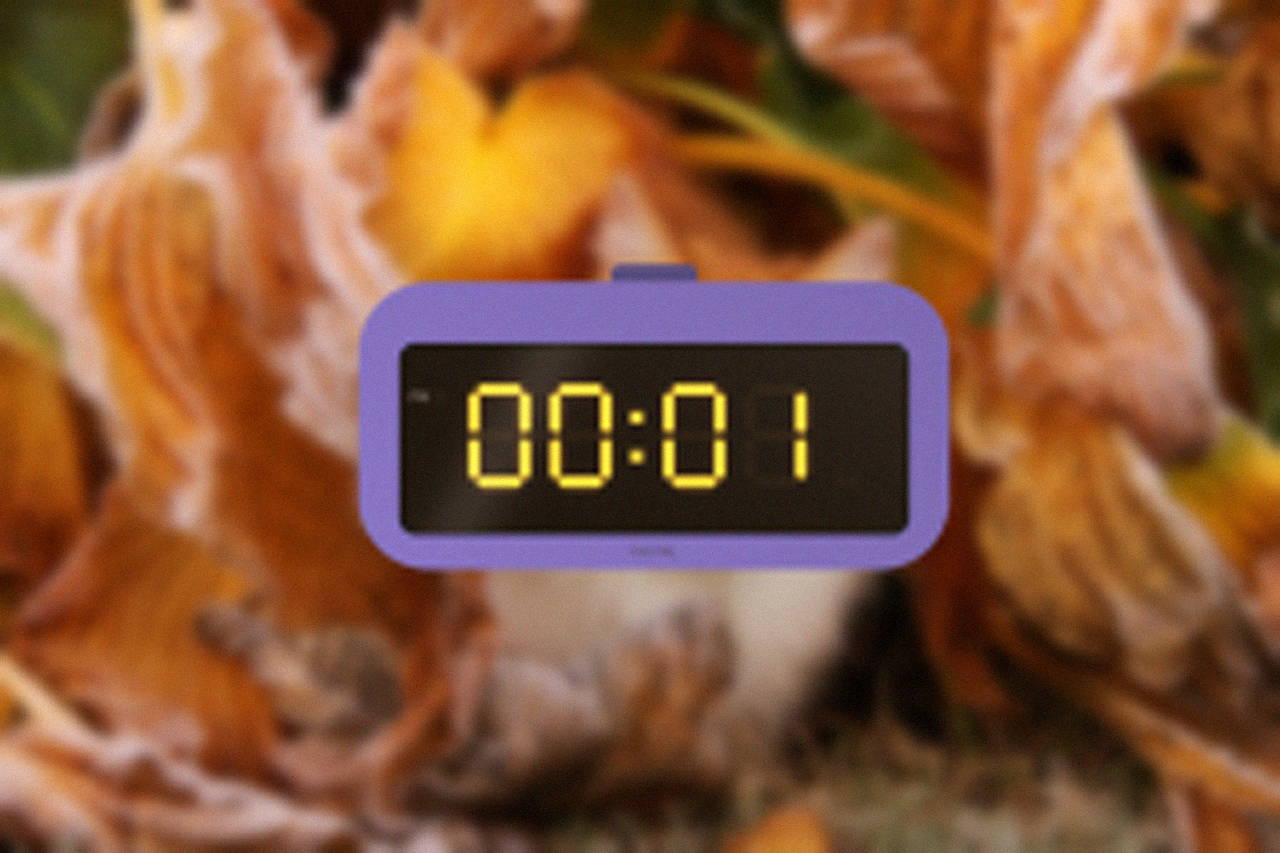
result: T00:01
